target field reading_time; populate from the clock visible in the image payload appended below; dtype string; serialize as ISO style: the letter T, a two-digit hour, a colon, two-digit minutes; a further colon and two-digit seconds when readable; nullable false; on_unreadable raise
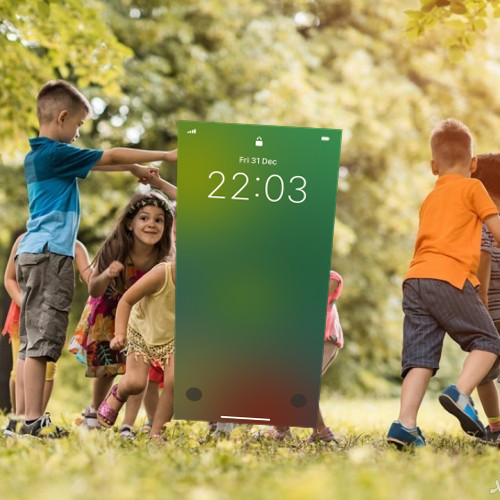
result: T22:03
